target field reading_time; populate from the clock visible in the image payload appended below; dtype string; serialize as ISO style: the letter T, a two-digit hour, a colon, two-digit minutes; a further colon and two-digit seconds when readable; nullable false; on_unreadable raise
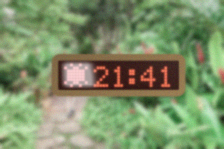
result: T21:41
